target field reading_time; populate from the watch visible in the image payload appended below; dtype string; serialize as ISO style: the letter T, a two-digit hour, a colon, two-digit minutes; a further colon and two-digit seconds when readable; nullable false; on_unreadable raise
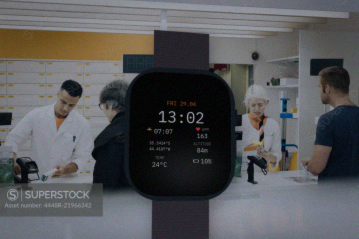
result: T13:02
